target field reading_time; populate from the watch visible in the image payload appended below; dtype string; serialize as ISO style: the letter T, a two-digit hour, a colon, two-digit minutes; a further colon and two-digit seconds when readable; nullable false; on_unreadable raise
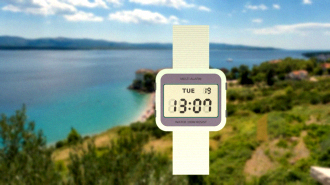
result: T13:07
